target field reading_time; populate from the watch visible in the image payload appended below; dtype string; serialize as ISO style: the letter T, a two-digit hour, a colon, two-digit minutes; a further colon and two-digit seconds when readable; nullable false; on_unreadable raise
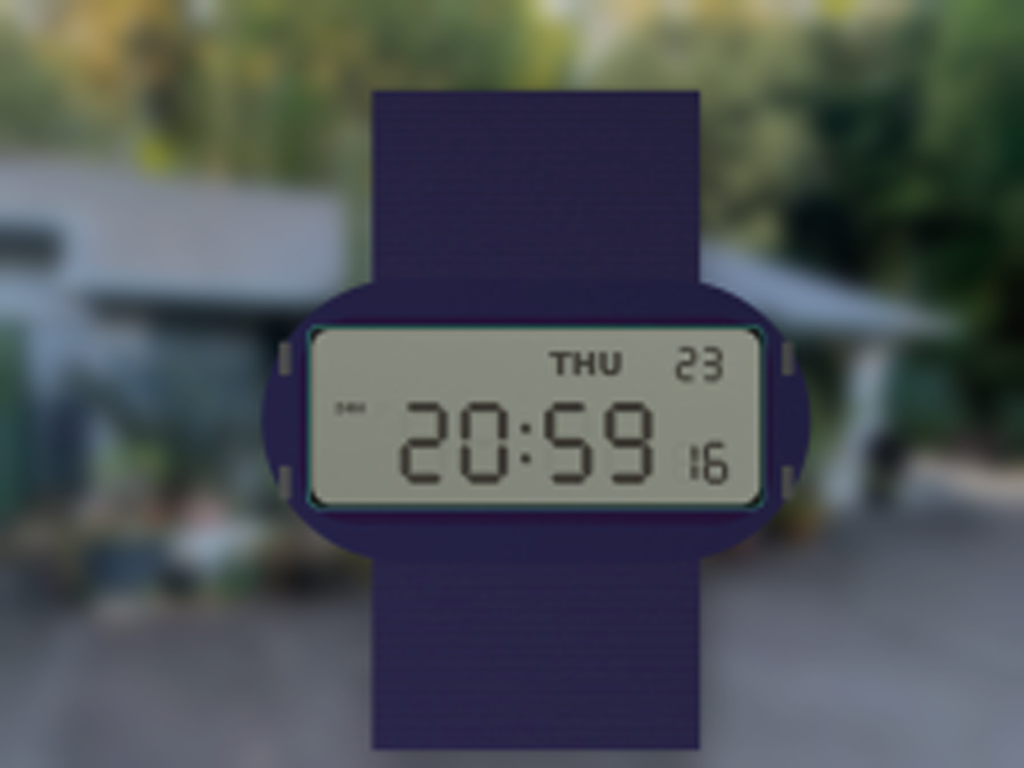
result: T20:59:16
